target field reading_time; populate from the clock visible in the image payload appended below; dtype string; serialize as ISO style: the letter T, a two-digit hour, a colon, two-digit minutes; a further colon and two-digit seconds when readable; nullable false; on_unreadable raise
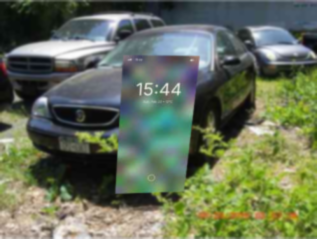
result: T15:44
